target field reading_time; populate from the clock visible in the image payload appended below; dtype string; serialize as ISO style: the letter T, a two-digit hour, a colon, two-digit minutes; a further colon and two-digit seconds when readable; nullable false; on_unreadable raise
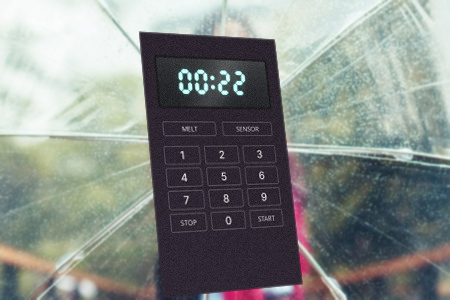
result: T00:22
